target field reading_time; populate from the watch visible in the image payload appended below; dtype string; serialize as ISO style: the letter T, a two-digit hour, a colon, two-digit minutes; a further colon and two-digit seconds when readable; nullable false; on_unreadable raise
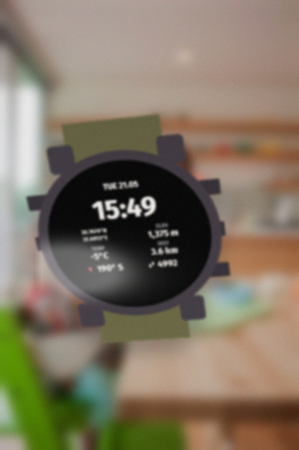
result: T15:49
